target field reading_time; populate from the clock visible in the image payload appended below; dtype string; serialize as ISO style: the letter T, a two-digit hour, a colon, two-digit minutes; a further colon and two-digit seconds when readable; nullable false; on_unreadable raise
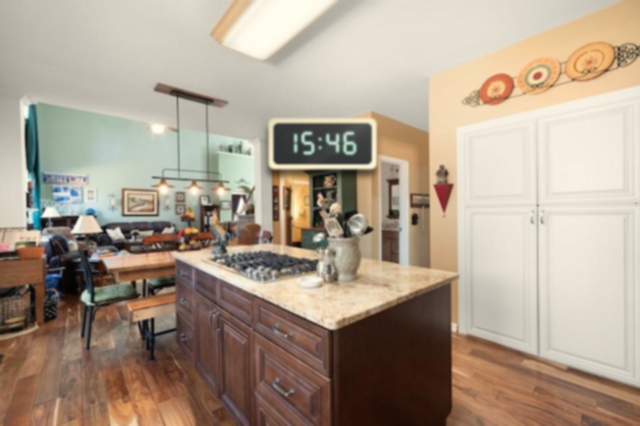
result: T15:46
